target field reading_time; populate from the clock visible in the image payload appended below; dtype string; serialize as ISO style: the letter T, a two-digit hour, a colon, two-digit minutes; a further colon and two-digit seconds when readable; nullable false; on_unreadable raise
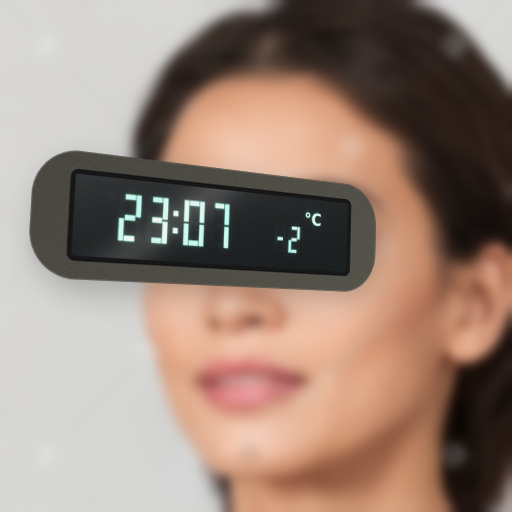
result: T23:07
